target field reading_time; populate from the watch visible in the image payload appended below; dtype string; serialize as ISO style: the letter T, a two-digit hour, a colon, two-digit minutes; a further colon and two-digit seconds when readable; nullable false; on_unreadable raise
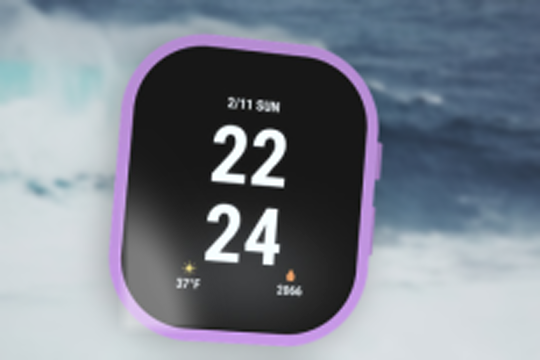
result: T22:24
